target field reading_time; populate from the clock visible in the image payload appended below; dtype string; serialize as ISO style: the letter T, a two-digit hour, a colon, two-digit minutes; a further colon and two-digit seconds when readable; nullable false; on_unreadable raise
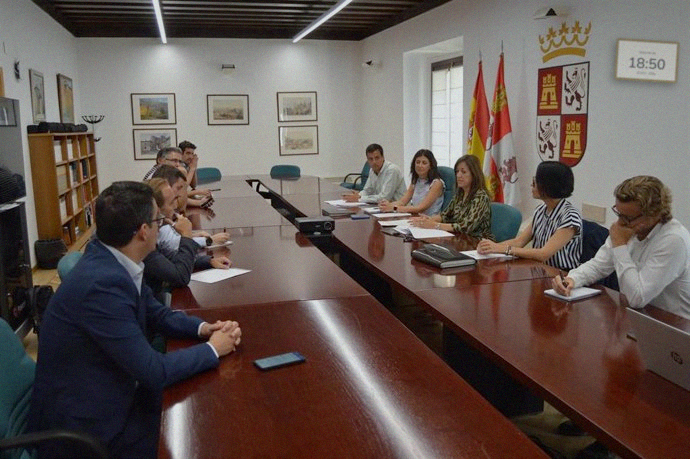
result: T18:50
